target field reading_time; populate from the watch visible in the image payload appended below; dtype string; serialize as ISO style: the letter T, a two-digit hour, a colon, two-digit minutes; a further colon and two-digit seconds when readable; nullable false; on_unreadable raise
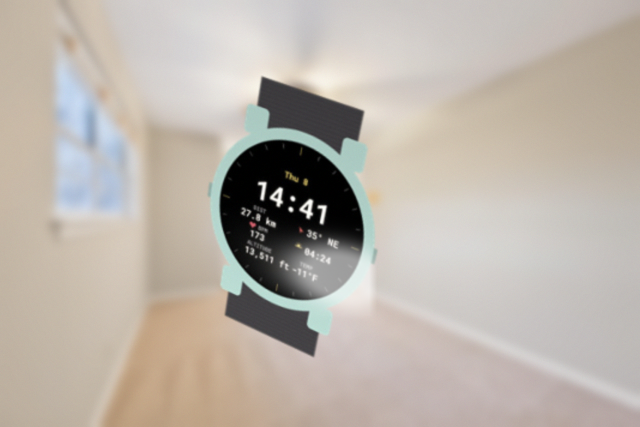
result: T14:41
